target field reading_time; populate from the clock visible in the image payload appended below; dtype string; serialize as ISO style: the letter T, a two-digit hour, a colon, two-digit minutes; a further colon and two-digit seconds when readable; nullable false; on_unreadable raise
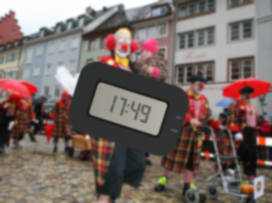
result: T17:49
